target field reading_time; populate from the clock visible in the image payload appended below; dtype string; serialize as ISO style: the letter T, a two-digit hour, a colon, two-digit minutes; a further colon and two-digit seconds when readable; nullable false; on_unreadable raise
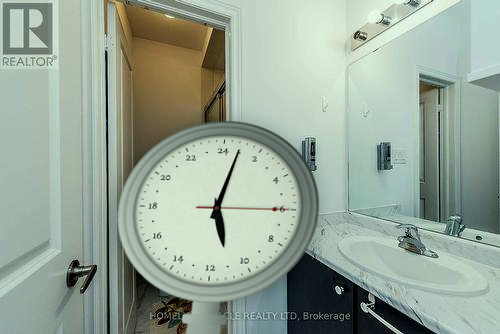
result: T11:02:15
